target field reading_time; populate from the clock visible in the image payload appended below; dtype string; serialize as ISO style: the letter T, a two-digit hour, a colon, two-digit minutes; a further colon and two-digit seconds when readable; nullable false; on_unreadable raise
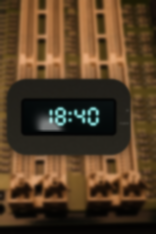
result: T18:40
